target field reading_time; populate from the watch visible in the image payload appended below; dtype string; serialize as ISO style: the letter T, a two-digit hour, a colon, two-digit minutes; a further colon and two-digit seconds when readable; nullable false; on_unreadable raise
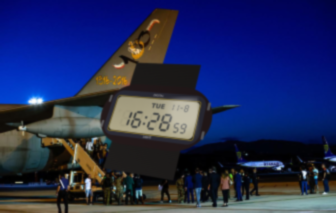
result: T16:28
